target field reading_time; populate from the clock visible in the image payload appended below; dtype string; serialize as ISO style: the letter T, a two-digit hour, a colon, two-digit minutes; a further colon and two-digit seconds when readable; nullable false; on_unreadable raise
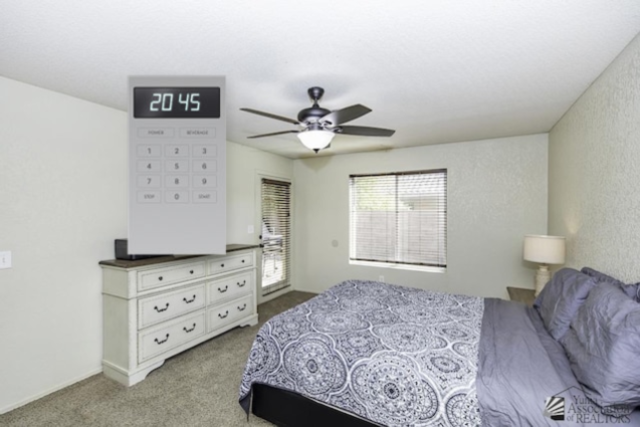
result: T20:45
